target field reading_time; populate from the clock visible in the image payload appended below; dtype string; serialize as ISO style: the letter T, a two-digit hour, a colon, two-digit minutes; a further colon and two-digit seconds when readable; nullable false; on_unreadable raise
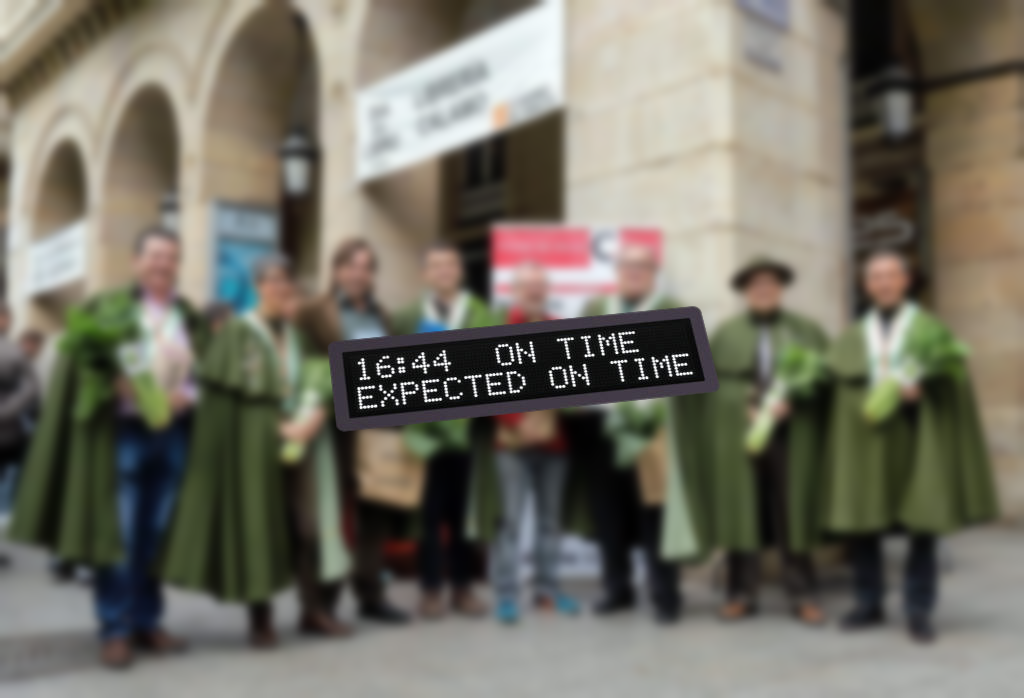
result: T16:44
